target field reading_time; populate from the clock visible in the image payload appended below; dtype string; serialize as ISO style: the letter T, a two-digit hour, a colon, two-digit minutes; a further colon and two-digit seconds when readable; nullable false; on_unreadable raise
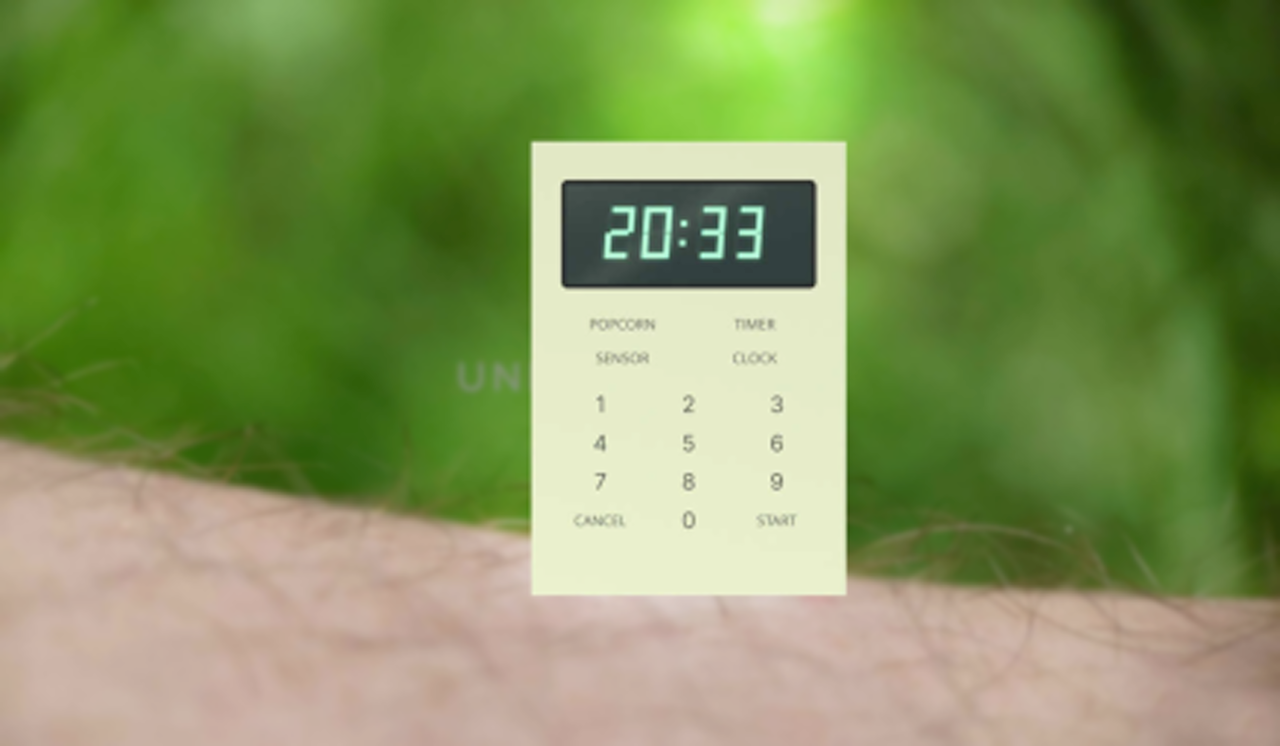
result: T20:33
